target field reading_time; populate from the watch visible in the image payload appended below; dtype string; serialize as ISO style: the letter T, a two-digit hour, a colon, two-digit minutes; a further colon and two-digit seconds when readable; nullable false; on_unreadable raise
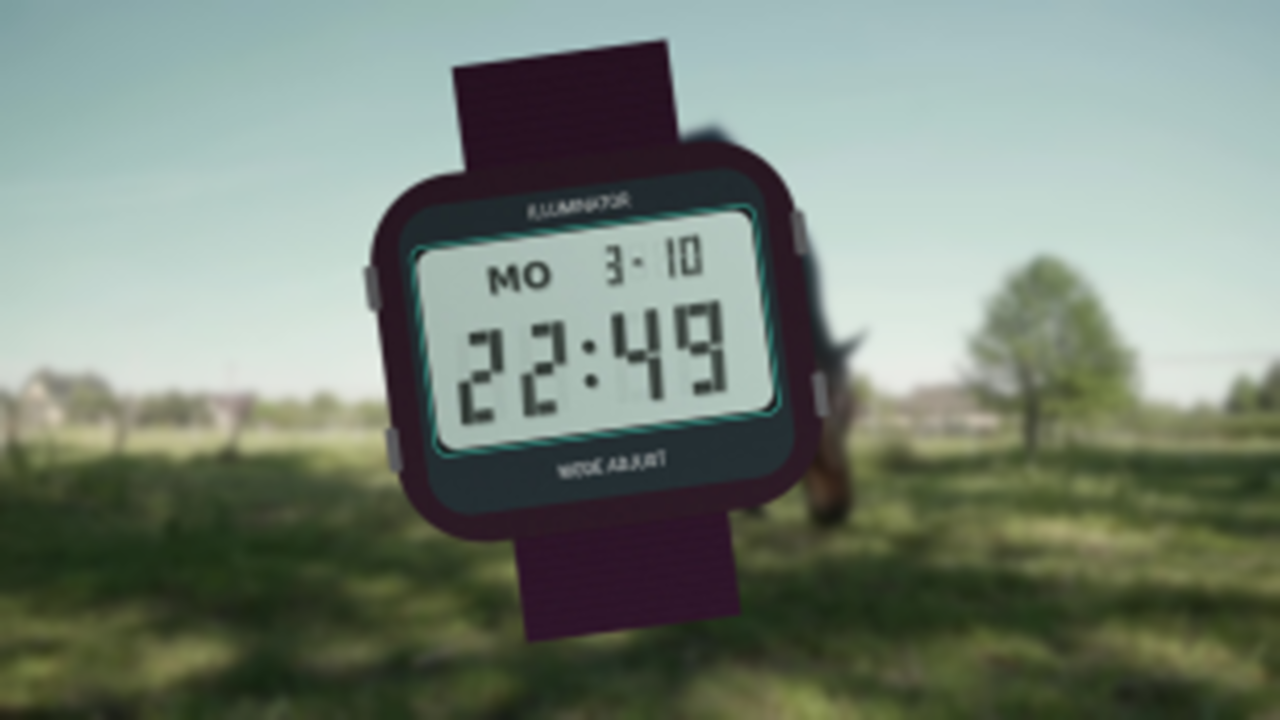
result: T22:49
